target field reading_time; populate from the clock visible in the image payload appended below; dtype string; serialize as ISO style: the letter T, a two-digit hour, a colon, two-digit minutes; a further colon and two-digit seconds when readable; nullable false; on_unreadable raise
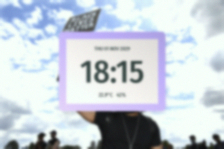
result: T18:15
